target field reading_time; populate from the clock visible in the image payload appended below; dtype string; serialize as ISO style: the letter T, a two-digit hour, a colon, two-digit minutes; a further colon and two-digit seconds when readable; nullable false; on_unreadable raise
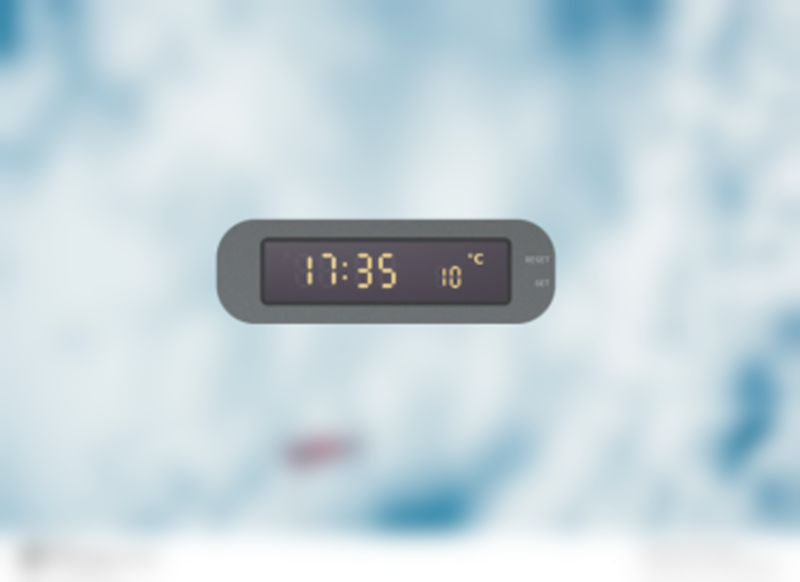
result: T17:35
